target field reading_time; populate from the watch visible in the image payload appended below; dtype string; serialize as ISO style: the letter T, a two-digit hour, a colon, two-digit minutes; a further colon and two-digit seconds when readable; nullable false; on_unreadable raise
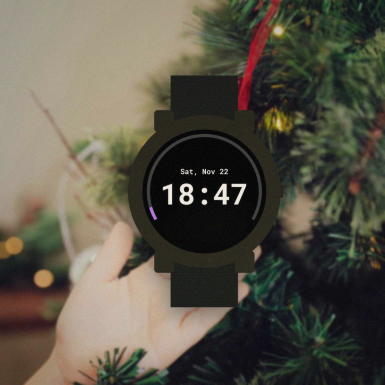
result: T18:47
